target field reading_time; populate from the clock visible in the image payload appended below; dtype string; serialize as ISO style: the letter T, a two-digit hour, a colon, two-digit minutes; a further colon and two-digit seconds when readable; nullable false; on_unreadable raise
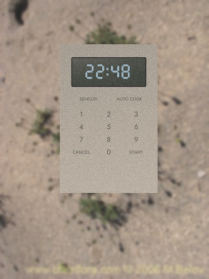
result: T22:48
